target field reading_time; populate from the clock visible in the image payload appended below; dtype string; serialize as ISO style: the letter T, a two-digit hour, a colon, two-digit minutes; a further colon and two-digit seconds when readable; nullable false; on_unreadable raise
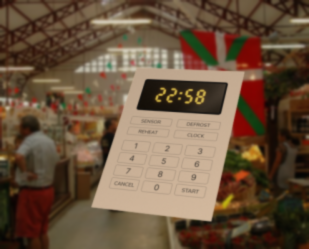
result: T22:58
